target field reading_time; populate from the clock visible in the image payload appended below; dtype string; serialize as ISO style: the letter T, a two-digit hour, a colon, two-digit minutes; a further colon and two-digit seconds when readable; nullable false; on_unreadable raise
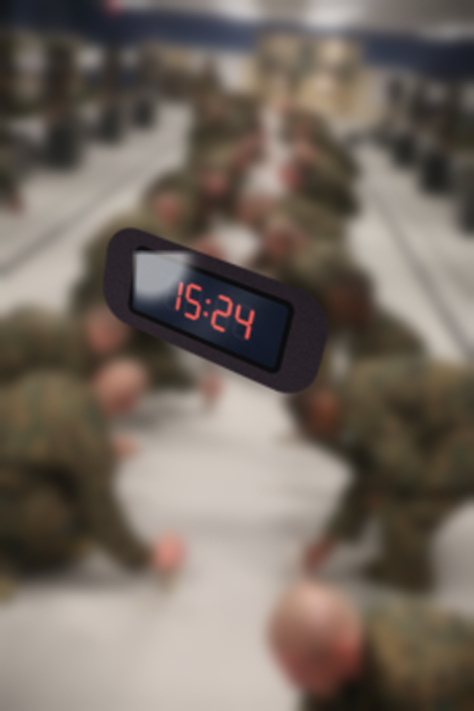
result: T15:24
